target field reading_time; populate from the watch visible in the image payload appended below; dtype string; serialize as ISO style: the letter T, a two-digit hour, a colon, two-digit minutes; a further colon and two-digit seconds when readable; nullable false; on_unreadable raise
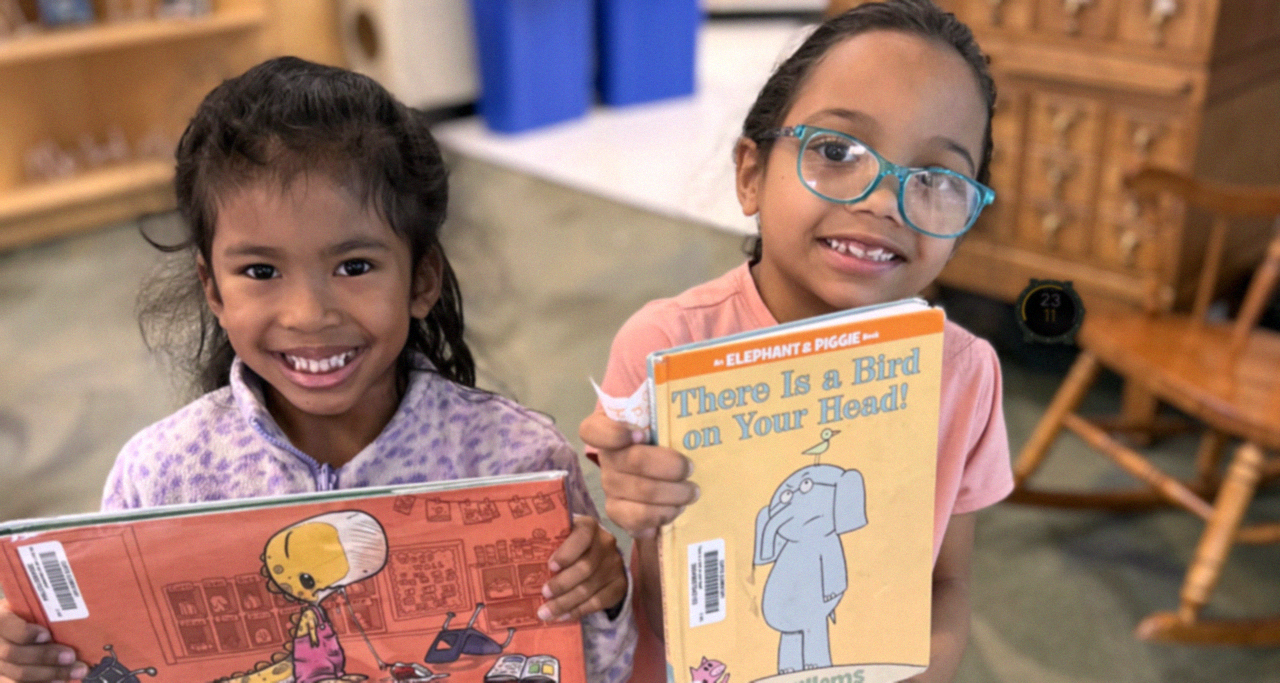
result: T23:11
